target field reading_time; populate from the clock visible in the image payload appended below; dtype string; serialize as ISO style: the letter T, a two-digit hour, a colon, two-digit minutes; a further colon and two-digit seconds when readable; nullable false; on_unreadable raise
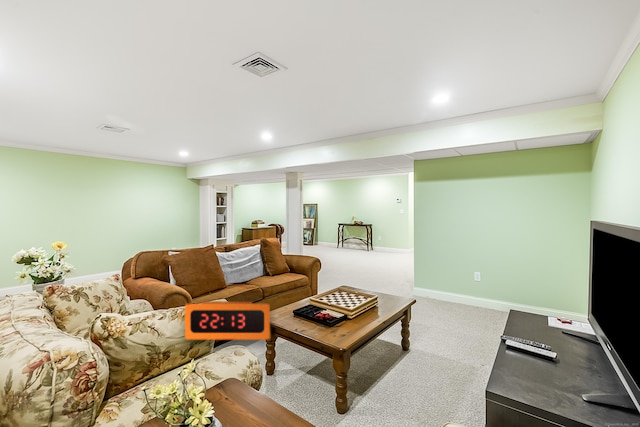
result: T22:13
